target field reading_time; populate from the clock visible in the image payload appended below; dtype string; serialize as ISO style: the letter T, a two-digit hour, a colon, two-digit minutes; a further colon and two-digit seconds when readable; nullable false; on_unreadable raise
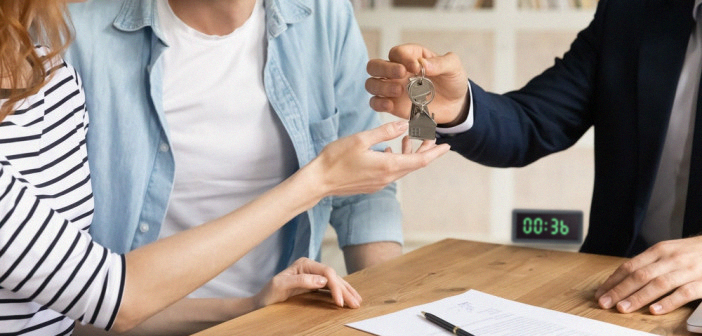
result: T00:36
